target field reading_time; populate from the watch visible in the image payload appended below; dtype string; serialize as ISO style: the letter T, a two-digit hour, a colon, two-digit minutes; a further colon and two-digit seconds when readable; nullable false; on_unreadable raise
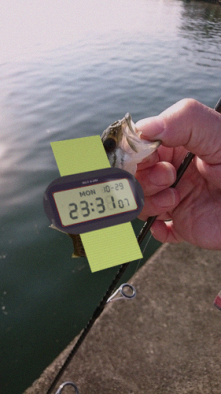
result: T23:31:07
